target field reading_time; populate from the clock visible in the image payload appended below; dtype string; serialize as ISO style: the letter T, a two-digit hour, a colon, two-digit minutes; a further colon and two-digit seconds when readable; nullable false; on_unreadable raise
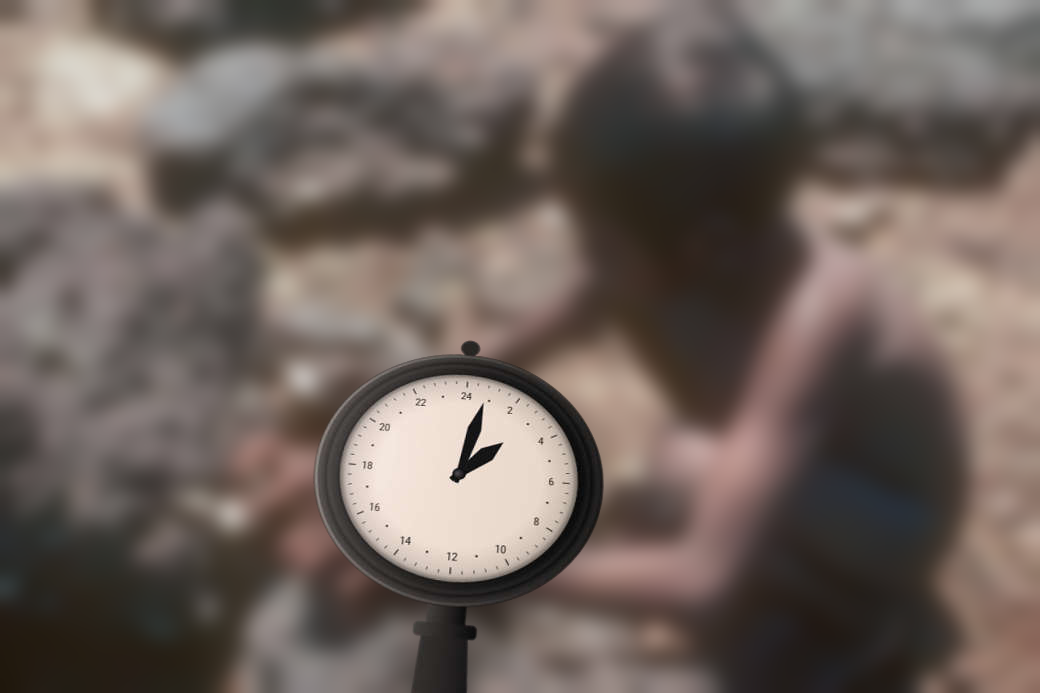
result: T03:02
